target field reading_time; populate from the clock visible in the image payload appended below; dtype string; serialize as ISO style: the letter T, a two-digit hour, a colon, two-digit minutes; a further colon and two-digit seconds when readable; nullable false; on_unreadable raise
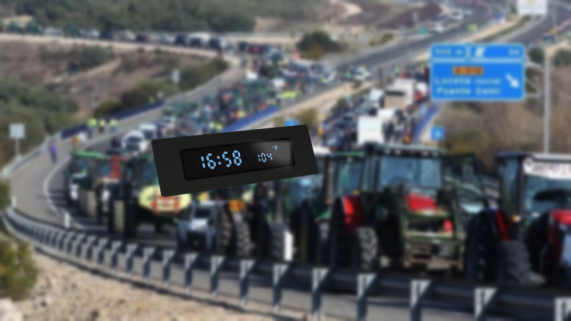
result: T16:58
